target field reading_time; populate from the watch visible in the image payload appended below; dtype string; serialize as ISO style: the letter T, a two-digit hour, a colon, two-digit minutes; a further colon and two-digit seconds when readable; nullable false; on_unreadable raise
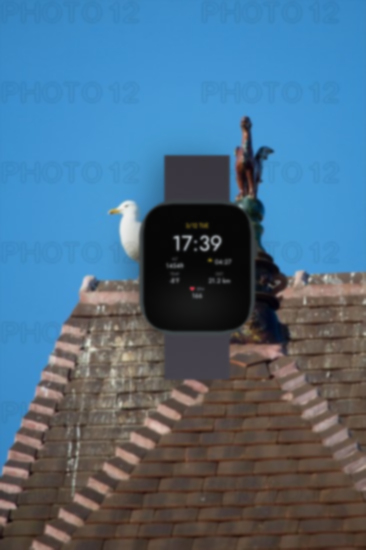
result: T17:39
